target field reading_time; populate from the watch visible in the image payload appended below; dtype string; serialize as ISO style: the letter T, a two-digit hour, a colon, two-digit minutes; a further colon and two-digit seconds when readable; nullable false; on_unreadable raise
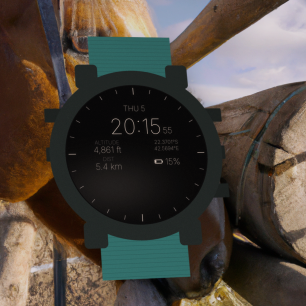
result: T20:15:55
